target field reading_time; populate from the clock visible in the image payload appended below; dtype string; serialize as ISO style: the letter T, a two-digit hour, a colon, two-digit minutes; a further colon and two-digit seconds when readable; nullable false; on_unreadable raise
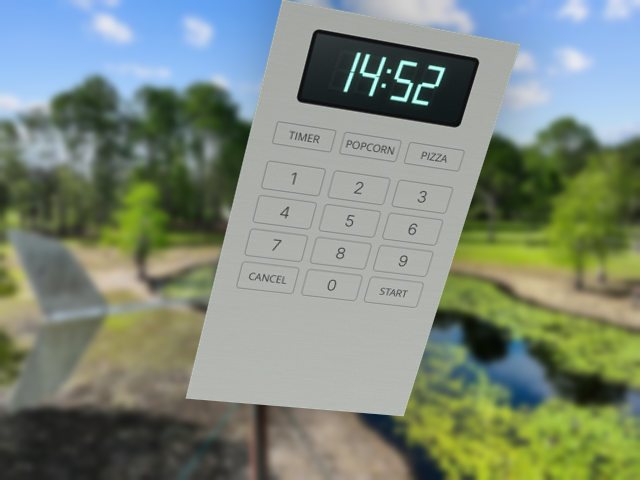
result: T14:52
